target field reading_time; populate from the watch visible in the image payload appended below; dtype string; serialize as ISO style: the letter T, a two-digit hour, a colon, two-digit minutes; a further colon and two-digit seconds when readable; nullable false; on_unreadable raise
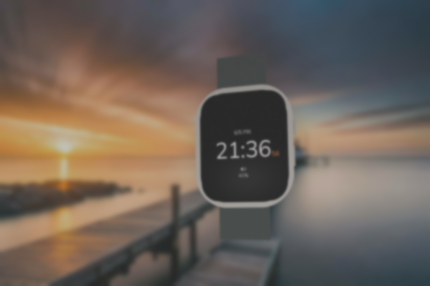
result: T21:36
